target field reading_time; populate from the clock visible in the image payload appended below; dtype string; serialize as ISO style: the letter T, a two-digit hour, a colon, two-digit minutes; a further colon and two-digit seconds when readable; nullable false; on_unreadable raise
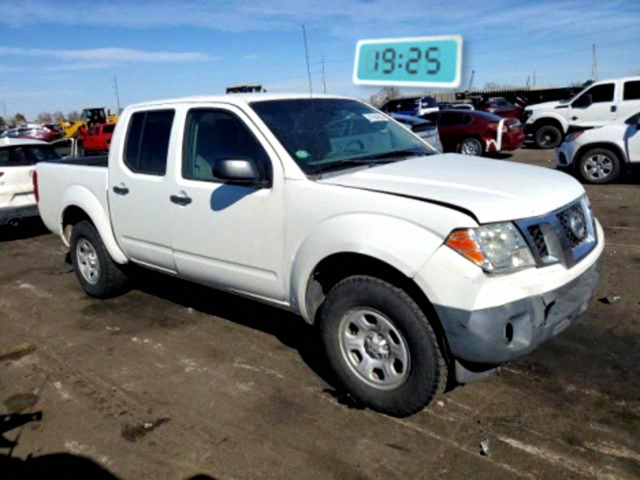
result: T19:25
